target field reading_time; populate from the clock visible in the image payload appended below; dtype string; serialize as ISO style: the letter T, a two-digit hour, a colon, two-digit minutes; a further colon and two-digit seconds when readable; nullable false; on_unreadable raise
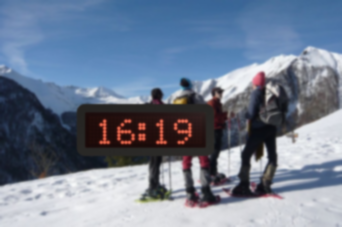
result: T16:19
